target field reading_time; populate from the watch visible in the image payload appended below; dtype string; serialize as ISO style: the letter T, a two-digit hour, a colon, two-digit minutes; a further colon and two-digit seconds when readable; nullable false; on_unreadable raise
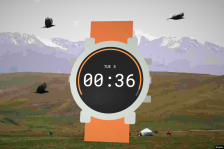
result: T00:36
